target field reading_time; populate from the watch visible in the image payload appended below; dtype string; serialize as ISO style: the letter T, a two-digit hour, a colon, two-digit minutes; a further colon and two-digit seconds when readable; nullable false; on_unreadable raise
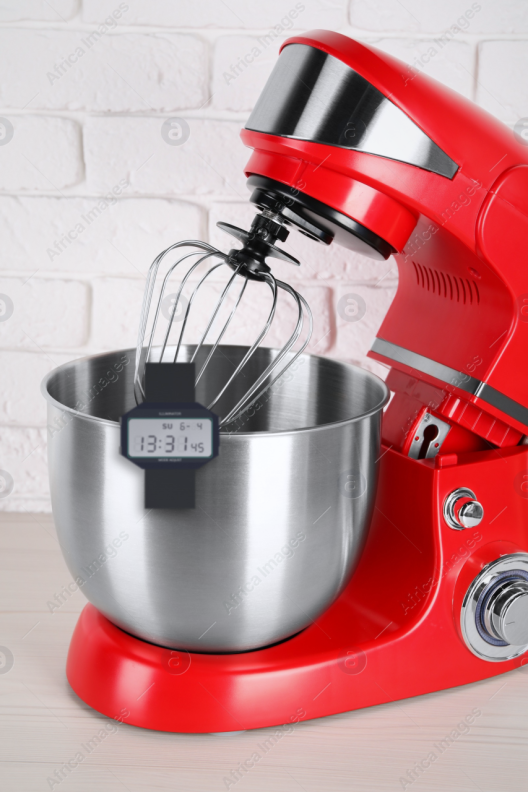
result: T13:31:45
